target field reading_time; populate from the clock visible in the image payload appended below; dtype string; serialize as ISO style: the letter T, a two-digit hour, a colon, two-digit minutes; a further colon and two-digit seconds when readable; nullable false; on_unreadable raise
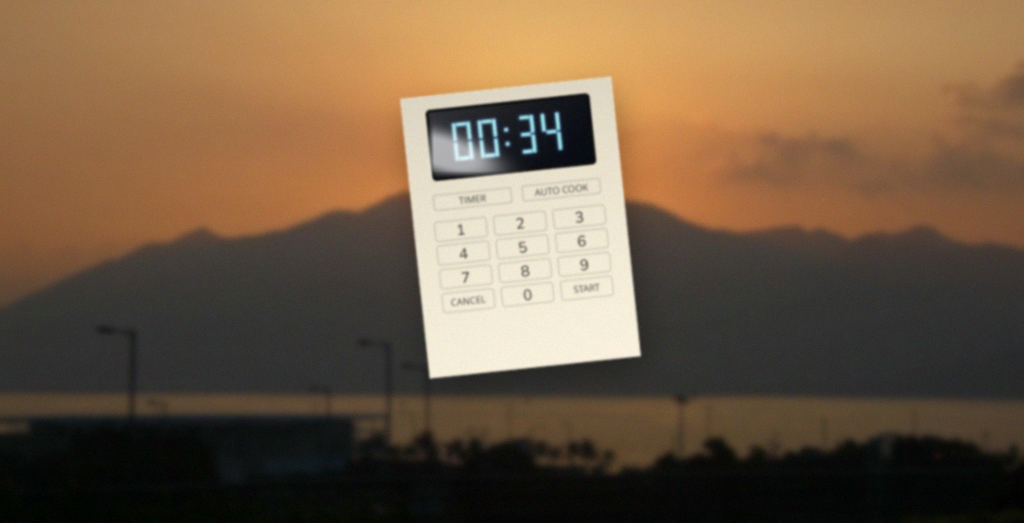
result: T00:34
